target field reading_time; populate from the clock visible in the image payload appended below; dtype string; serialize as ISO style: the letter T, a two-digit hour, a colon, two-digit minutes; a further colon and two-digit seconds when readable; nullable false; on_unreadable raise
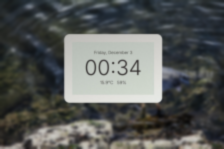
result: T00:34
